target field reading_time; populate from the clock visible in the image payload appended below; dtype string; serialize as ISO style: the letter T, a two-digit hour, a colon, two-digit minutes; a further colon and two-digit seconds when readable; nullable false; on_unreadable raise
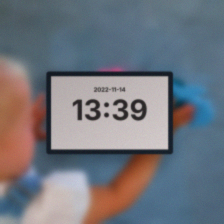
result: T13:39
